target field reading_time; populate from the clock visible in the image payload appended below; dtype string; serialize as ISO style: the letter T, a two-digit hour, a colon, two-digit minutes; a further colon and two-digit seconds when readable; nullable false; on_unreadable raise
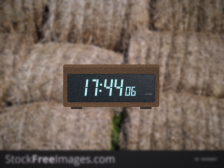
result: T17:44:06
